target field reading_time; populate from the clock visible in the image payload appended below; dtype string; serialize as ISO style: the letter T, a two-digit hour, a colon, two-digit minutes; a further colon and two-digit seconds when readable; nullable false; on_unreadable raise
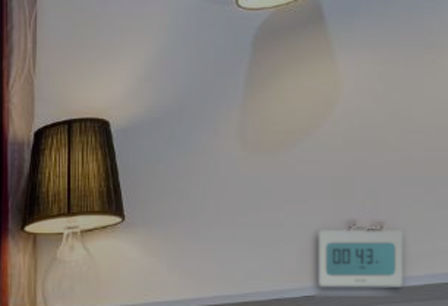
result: T00:43
